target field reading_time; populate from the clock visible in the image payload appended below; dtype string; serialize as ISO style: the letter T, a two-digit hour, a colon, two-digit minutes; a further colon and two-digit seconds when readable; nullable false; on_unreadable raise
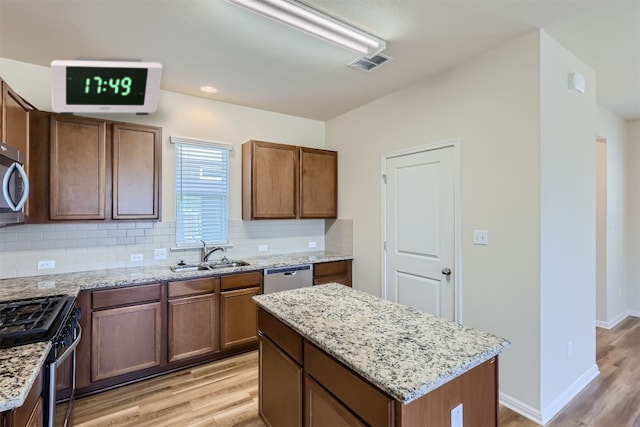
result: T17:49
